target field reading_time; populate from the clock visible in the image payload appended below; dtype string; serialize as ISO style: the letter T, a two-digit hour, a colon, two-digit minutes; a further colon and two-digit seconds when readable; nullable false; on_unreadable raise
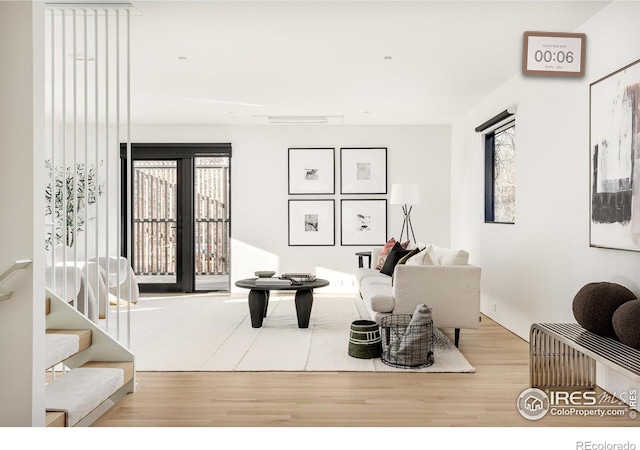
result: T00:06
